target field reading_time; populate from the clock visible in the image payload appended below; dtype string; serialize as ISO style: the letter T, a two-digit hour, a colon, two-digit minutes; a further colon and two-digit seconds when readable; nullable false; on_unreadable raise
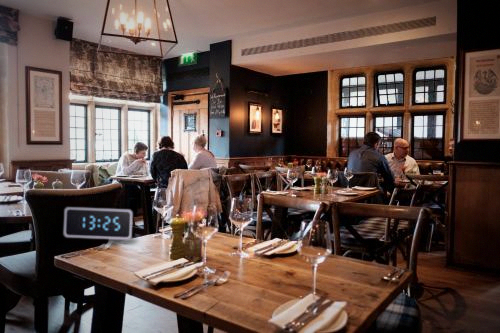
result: T13:25
